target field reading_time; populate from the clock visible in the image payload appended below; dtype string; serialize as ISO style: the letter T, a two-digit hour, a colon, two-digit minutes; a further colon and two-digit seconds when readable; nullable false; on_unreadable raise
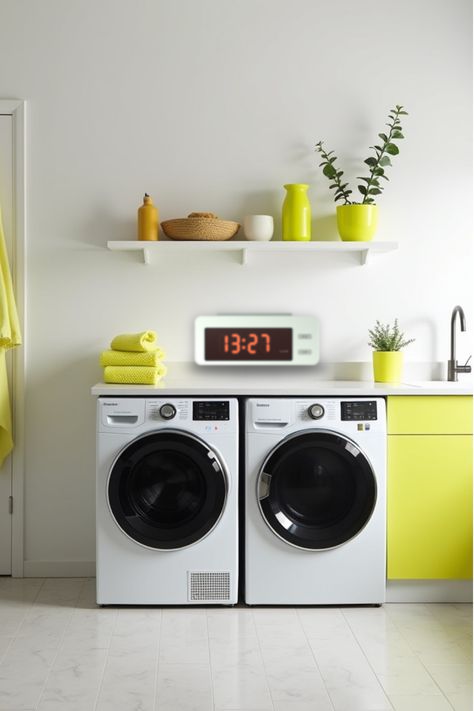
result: T13:27
